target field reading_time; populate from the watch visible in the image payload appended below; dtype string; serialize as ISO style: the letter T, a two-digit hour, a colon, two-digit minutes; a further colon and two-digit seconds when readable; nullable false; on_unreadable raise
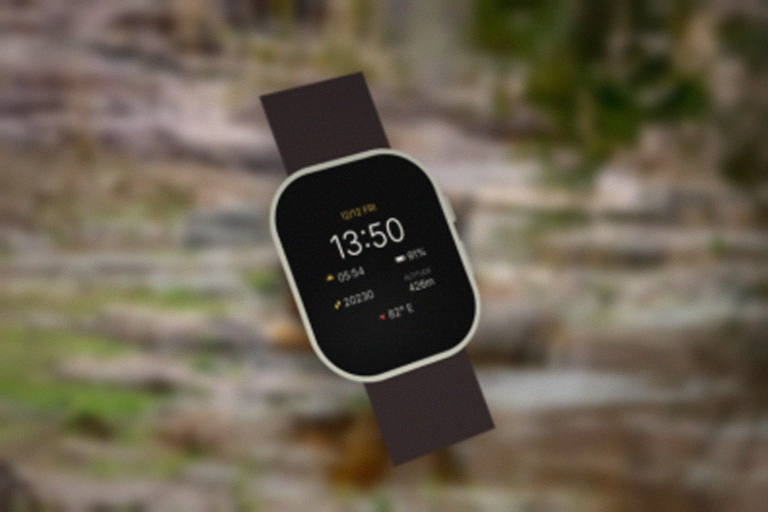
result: T13:50
